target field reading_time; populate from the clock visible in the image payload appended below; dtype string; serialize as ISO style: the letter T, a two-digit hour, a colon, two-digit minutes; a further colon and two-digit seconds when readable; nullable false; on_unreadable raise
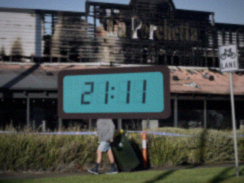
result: T21:11
